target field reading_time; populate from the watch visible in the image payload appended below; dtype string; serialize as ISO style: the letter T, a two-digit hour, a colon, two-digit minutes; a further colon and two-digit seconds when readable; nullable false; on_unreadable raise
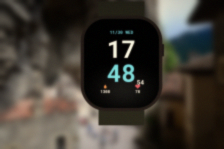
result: T17:48
